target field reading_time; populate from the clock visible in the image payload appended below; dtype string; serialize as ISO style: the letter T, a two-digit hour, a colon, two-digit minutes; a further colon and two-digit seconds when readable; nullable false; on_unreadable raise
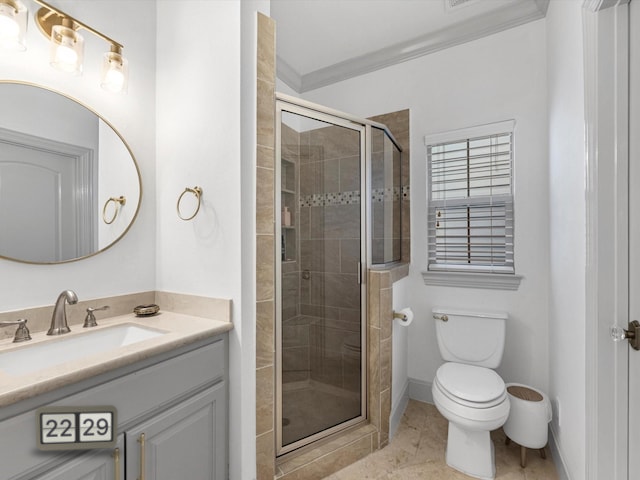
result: T22:29
